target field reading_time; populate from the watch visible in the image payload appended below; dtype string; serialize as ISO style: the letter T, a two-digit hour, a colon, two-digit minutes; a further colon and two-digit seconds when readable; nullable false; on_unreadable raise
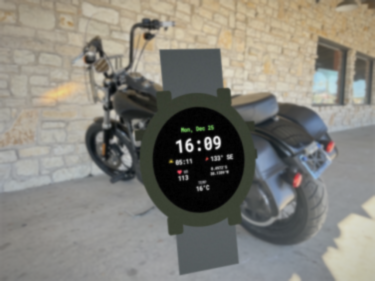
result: T16:09
